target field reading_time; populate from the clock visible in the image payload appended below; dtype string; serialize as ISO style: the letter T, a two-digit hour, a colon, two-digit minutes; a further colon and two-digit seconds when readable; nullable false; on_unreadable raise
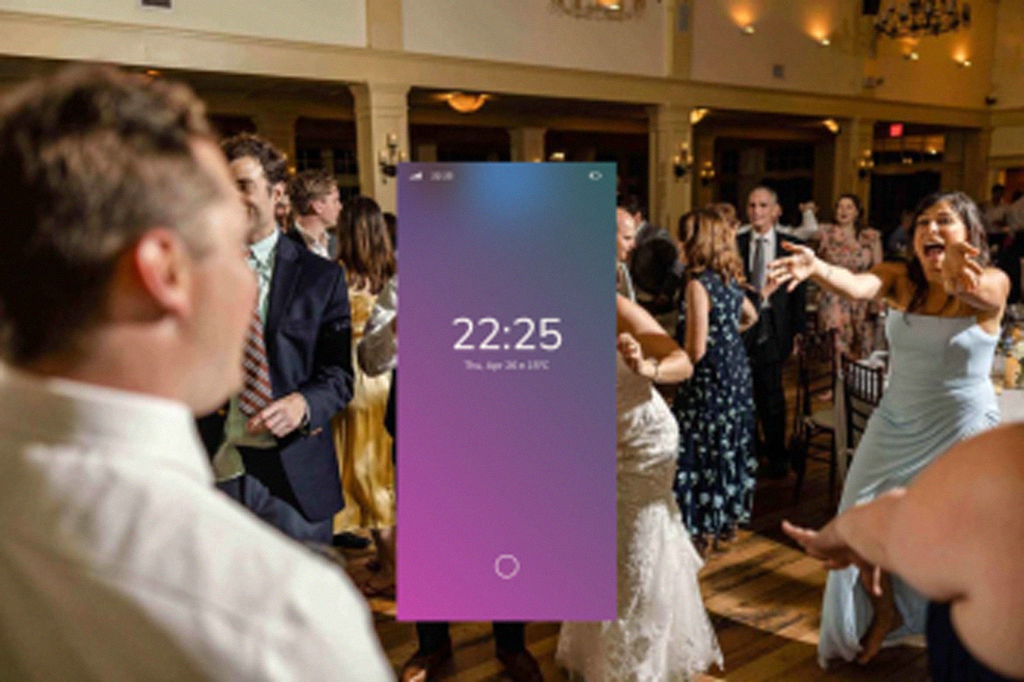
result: T22:25
